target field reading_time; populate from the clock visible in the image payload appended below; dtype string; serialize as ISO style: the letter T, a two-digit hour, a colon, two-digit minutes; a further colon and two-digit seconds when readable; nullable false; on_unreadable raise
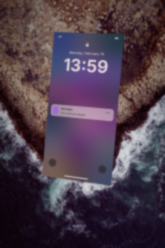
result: T13:59
